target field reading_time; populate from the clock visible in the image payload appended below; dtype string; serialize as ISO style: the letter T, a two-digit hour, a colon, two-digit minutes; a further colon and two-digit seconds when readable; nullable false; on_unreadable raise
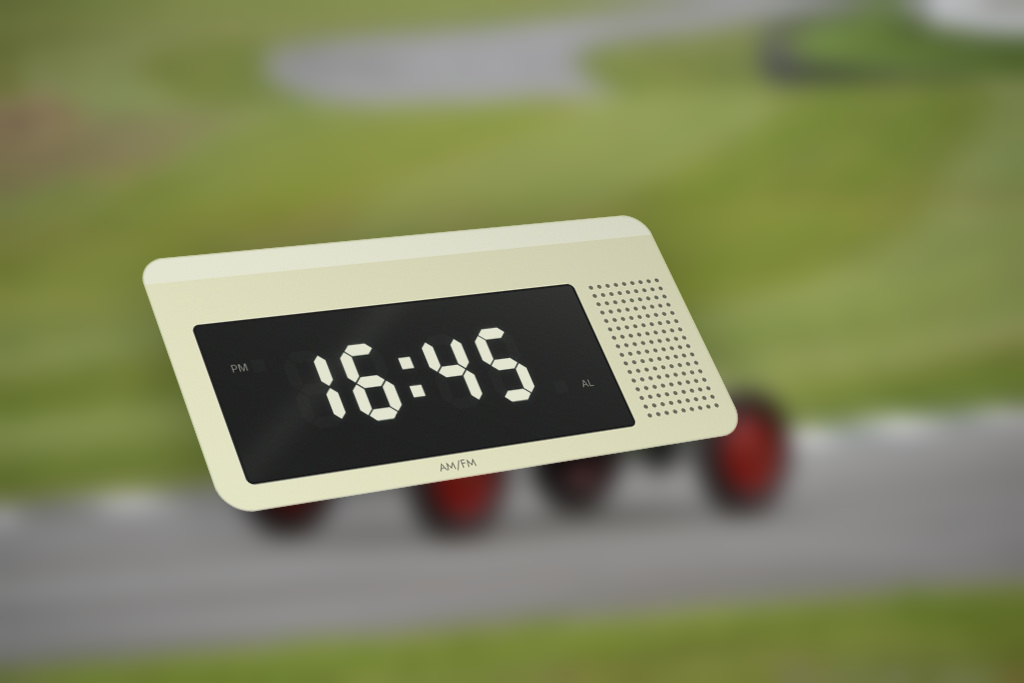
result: T16:45
